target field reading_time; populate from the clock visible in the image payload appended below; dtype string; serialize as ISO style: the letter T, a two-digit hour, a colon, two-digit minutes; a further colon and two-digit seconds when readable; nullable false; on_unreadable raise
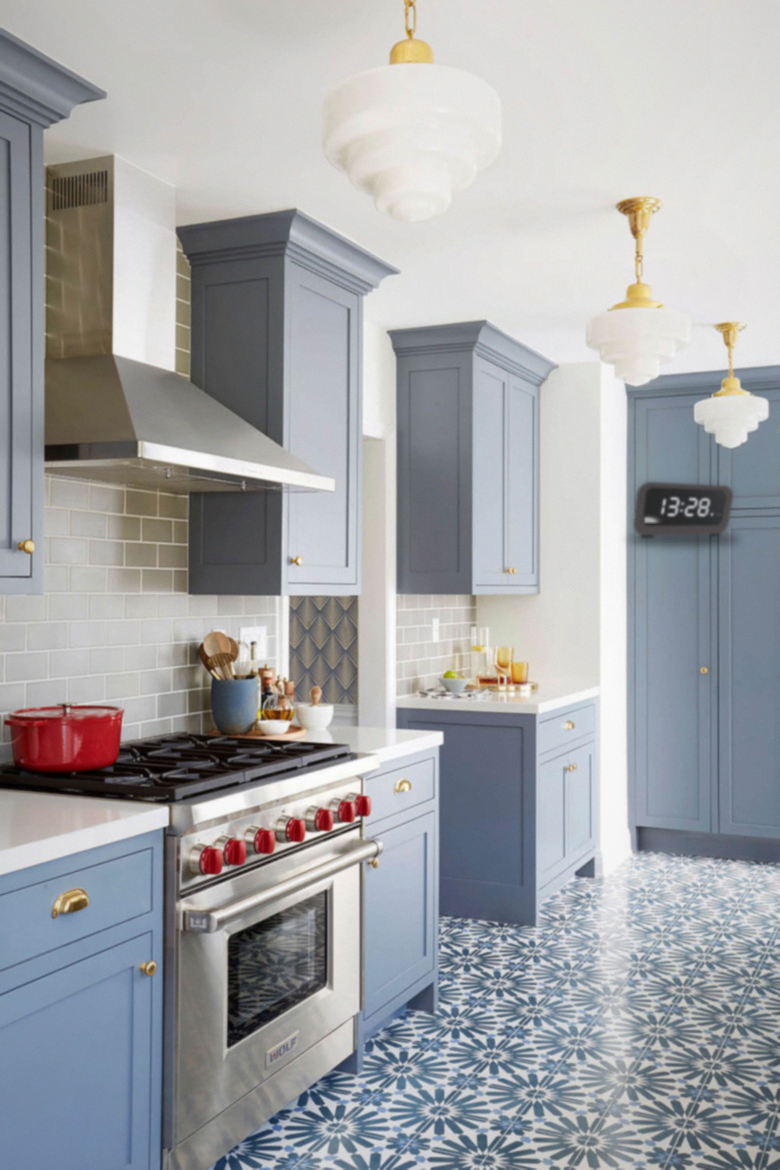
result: T13:28
